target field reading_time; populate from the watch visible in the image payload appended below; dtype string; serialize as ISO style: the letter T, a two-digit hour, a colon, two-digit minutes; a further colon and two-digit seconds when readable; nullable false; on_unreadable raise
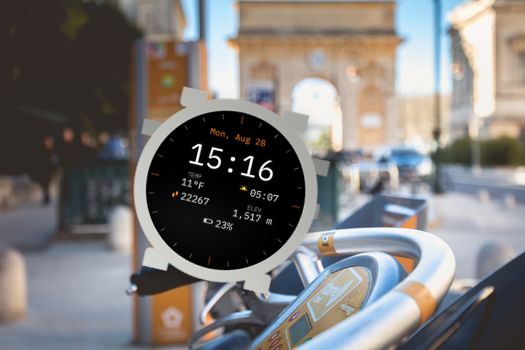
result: T15:16
